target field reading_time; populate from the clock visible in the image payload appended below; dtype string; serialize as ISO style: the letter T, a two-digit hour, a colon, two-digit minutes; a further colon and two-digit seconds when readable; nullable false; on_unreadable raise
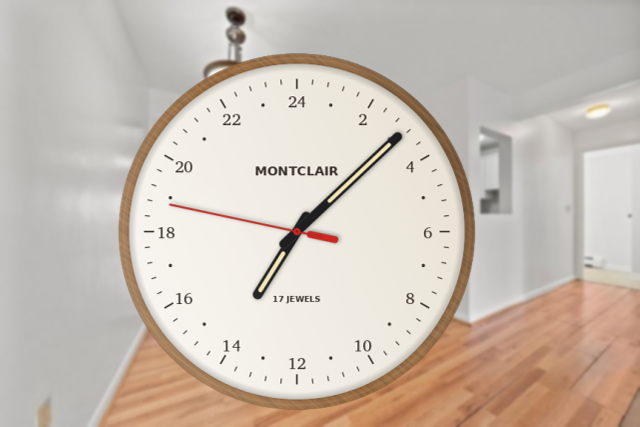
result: T14:07:47
